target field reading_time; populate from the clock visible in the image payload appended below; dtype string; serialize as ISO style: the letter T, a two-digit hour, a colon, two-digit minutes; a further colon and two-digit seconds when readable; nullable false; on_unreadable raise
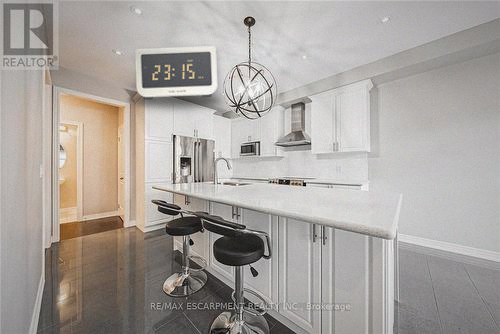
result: T23:15
